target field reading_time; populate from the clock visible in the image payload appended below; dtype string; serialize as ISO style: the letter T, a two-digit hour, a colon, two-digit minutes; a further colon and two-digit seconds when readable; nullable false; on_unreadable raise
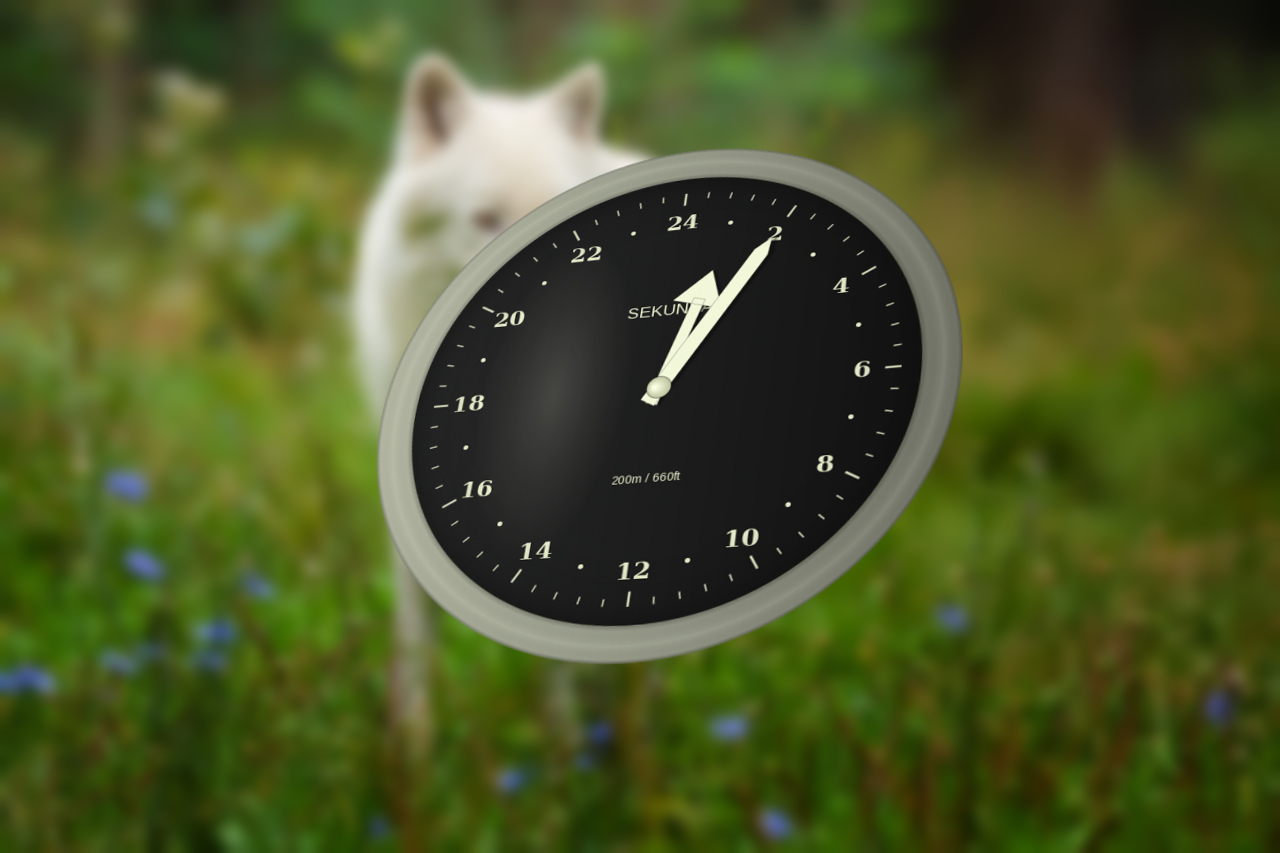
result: T01:05
